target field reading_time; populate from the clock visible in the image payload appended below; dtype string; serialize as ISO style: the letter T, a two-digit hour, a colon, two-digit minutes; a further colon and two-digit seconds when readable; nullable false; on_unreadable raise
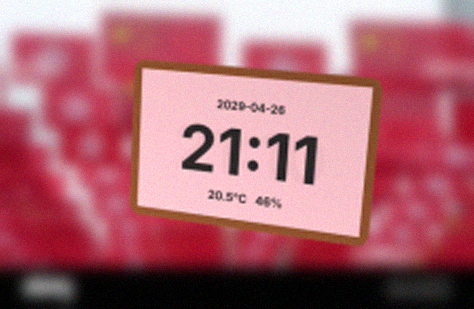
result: T21:11
